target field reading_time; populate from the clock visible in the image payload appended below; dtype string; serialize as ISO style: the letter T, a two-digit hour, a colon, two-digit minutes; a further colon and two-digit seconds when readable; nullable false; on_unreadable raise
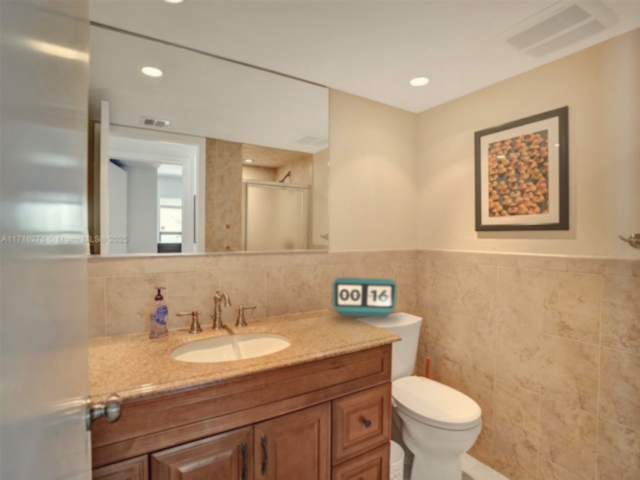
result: T00:16
